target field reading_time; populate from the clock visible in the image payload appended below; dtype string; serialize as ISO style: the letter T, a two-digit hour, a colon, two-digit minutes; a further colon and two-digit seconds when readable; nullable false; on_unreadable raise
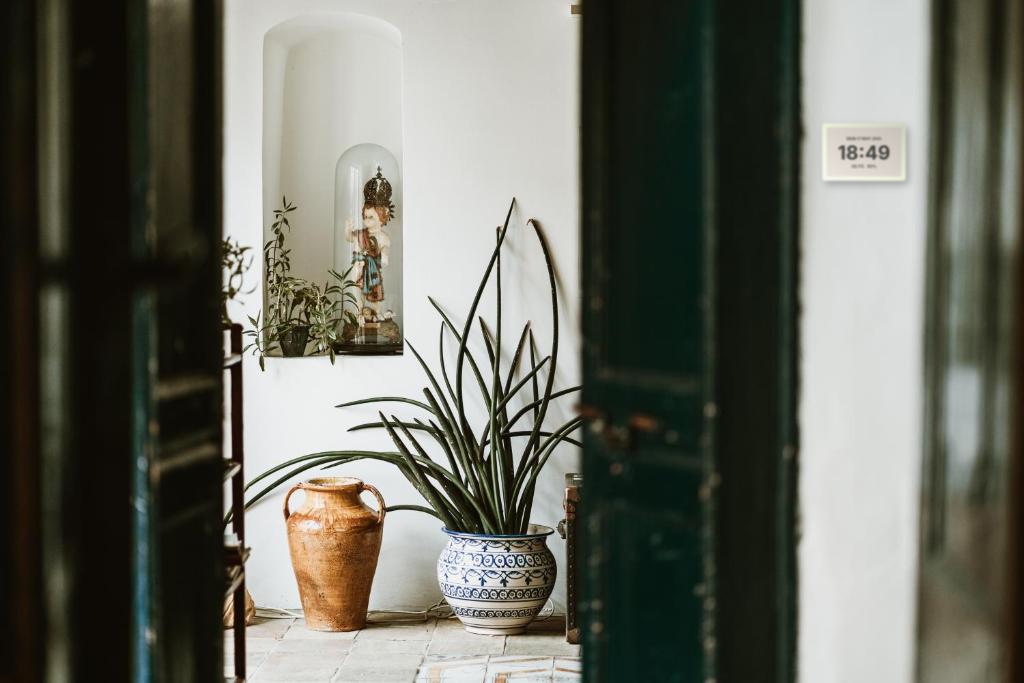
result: T18:49
